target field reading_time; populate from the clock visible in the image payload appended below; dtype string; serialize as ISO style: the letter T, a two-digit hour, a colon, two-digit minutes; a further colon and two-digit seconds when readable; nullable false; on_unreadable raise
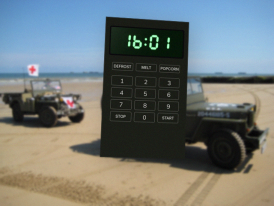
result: T16:01
